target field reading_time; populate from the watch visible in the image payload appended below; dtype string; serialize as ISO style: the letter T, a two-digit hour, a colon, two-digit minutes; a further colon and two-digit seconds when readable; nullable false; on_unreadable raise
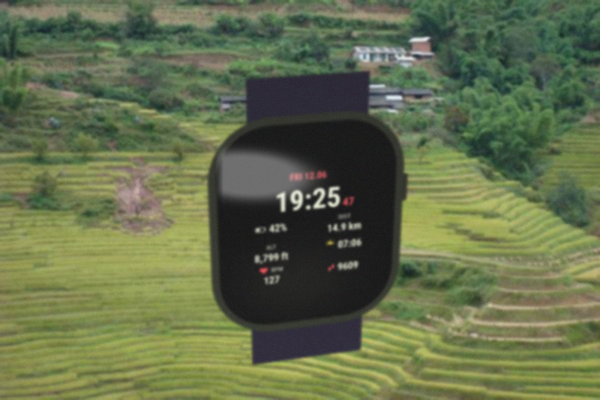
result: T19:25
